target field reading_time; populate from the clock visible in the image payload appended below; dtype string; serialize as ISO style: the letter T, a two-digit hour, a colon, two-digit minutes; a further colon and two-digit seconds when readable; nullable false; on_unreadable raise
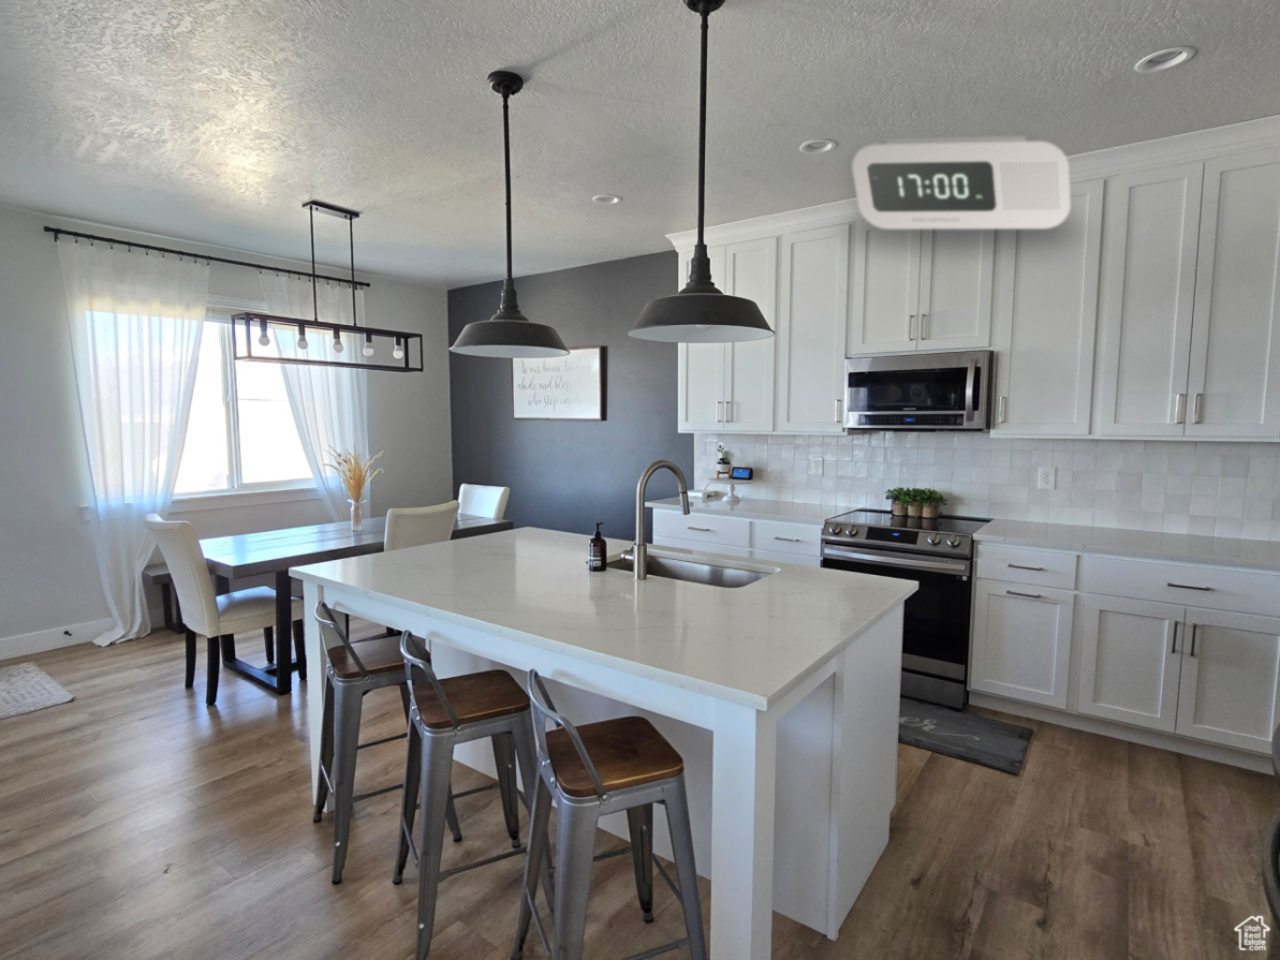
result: T17:00
